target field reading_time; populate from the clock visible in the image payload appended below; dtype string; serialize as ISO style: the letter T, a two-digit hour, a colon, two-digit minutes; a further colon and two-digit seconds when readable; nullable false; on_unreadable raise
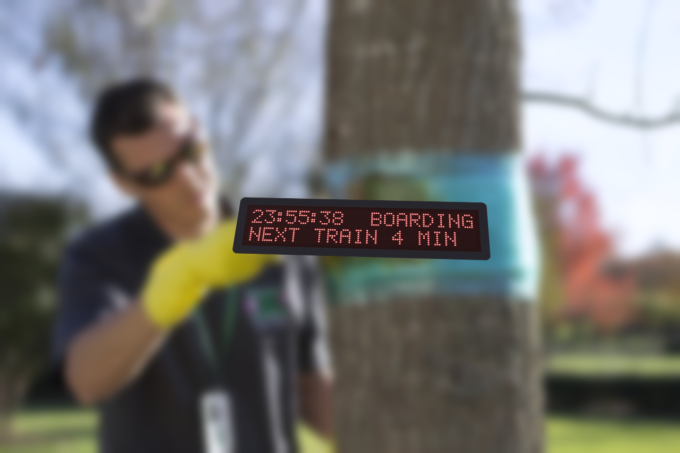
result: T23:55:38
